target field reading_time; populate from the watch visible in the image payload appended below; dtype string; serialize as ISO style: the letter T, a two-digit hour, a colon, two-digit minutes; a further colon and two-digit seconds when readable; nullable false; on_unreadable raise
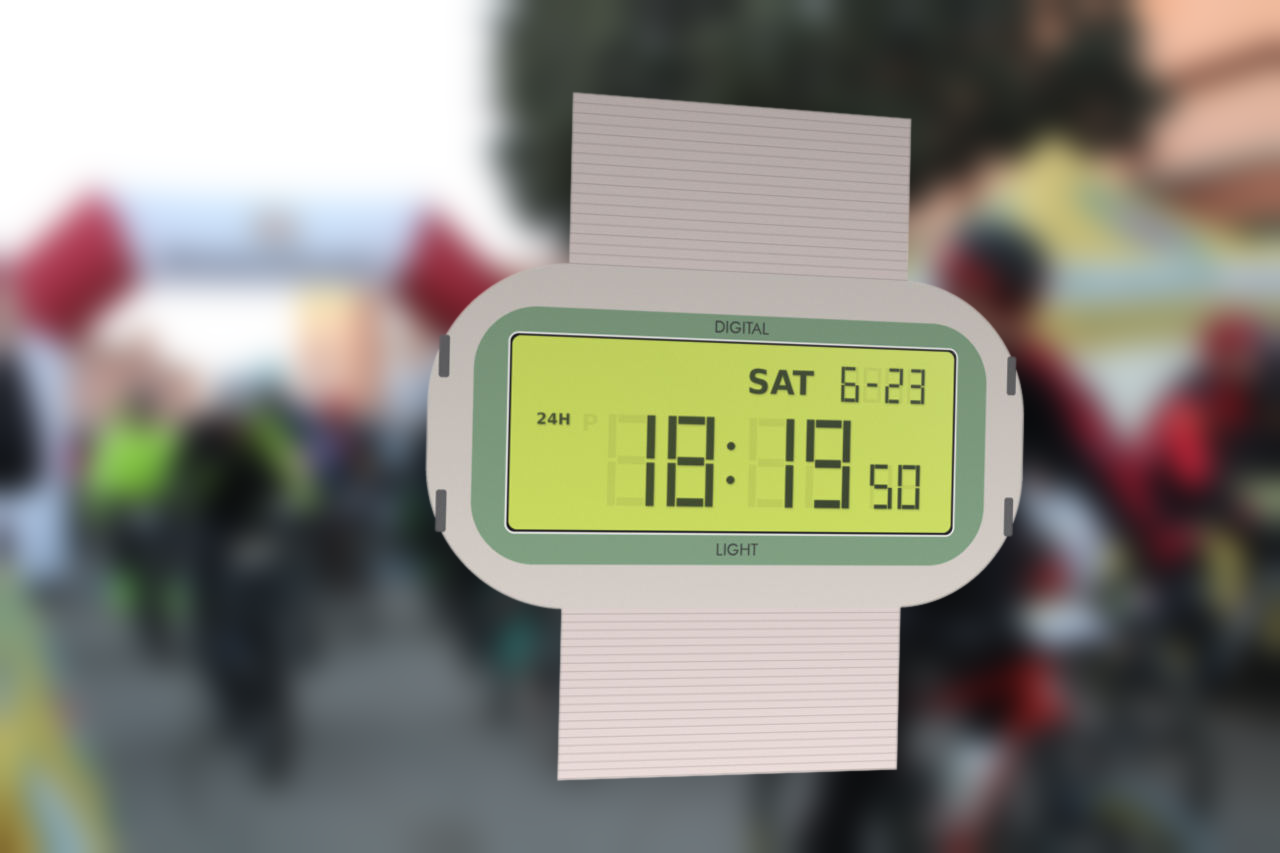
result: T18:19:50
